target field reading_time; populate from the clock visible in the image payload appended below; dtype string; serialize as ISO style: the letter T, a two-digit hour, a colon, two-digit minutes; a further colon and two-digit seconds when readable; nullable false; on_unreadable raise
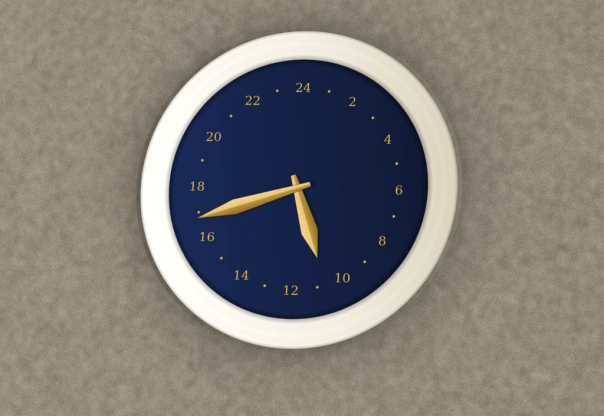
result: T10:42
